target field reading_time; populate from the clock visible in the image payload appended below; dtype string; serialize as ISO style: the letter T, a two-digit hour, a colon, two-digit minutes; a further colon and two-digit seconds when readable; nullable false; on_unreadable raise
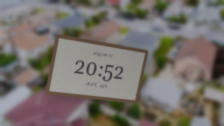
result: T20:52
